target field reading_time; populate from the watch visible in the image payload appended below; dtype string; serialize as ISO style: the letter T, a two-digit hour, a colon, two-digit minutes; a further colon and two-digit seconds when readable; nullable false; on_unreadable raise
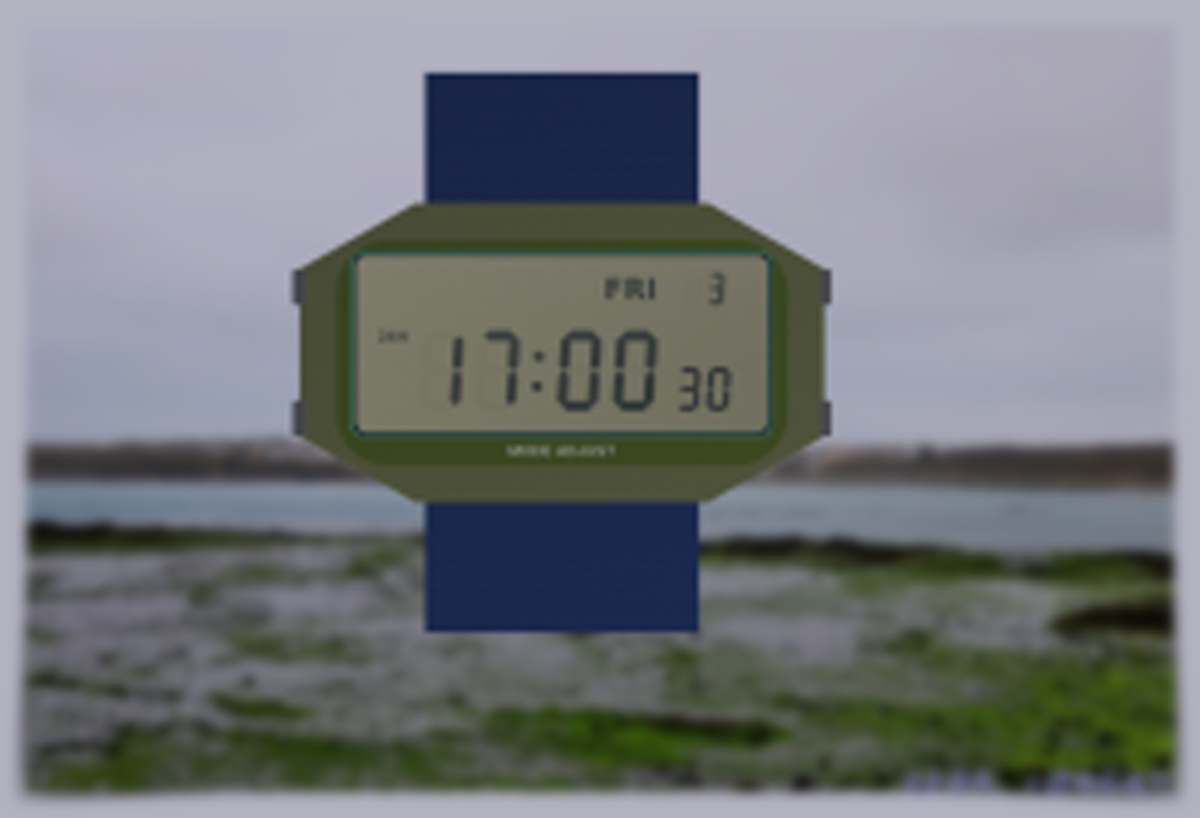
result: T17:00:30
